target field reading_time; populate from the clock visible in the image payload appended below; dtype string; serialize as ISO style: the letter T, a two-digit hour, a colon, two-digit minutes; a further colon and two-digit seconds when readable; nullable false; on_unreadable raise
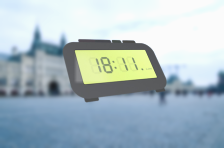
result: T18:11
